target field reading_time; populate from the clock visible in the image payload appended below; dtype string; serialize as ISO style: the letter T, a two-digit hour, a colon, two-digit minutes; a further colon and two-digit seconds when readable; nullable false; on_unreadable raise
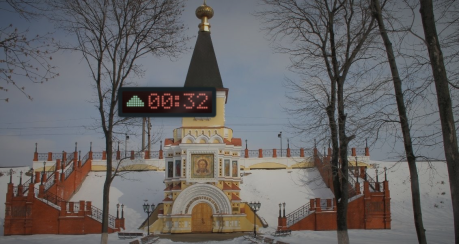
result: T00:32
